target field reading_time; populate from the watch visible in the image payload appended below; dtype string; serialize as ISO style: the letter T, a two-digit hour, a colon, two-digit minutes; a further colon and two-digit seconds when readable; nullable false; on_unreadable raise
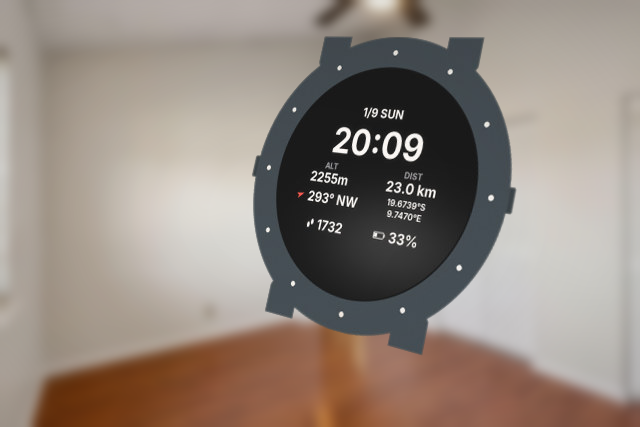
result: T20:09
